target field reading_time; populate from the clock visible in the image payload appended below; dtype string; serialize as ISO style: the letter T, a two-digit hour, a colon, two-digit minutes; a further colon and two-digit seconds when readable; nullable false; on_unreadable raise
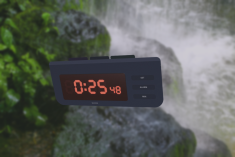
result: T00:25:48
